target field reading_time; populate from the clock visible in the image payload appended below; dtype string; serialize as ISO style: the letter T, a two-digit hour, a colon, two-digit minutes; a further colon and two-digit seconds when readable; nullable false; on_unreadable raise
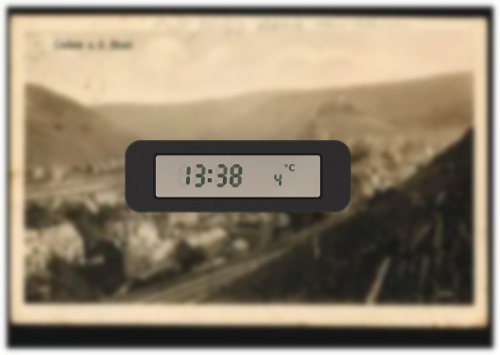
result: T13:38
